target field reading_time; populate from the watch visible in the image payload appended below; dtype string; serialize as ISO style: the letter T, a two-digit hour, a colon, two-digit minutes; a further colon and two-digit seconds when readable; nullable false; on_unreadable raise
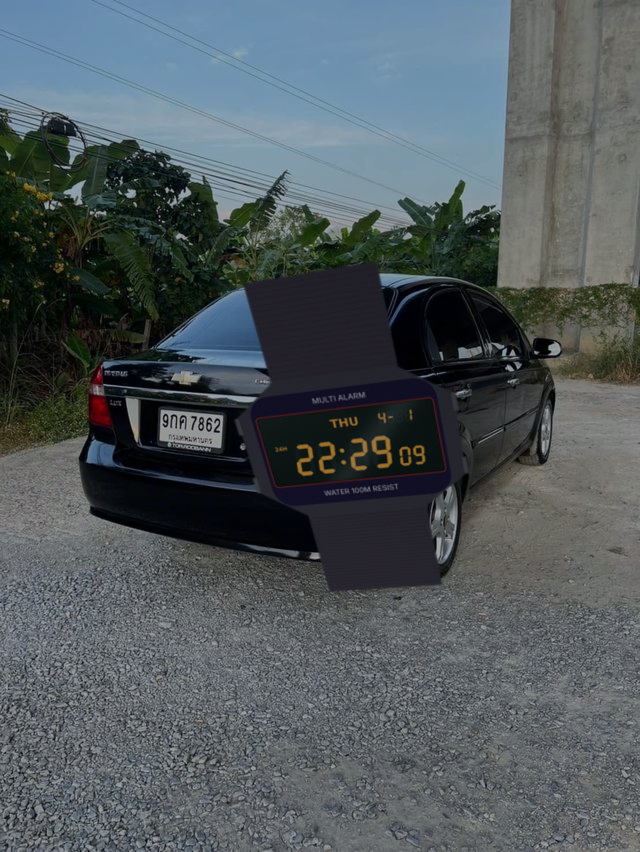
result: T22:29:09
